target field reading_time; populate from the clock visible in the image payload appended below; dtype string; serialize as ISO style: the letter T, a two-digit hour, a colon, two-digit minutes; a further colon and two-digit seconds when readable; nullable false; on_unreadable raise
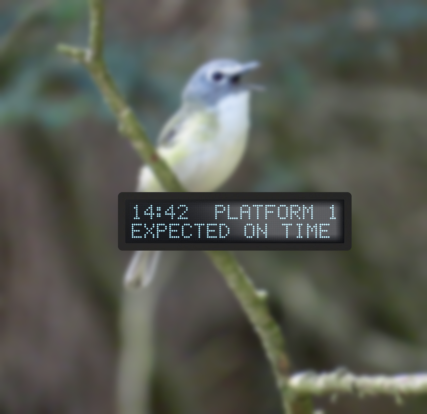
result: T14:42
